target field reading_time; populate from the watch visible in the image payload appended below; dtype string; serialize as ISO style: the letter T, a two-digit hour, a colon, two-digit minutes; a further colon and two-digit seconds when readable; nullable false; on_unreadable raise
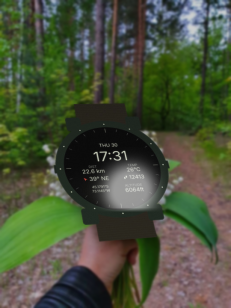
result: T17:31
